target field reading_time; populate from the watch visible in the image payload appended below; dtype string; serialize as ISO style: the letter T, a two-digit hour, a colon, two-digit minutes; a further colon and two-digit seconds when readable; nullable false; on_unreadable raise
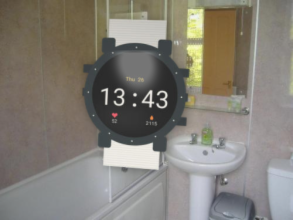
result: T13:43
